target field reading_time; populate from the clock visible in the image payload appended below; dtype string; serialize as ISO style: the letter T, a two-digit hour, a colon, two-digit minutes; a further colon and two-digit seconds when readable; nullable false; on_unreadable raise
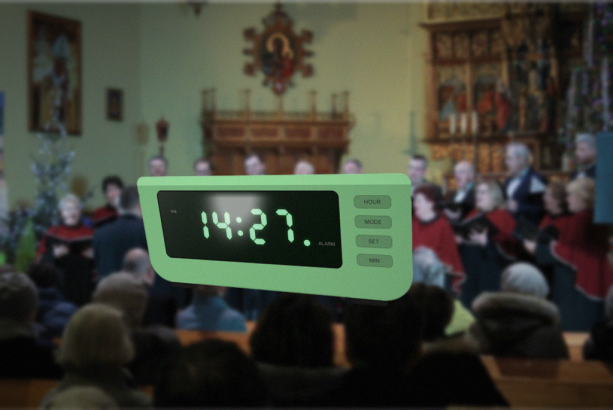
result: T14:27
